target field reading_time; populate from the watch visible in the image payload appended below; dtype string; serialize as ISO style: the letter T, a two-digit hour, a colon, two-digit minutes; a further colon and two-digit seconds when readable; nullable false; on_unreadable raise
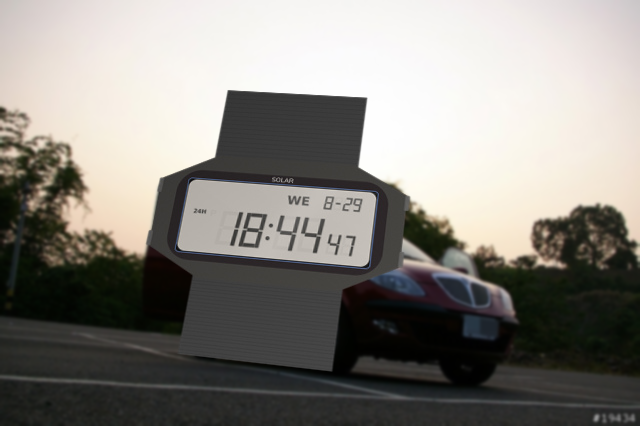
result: T18:44:47
